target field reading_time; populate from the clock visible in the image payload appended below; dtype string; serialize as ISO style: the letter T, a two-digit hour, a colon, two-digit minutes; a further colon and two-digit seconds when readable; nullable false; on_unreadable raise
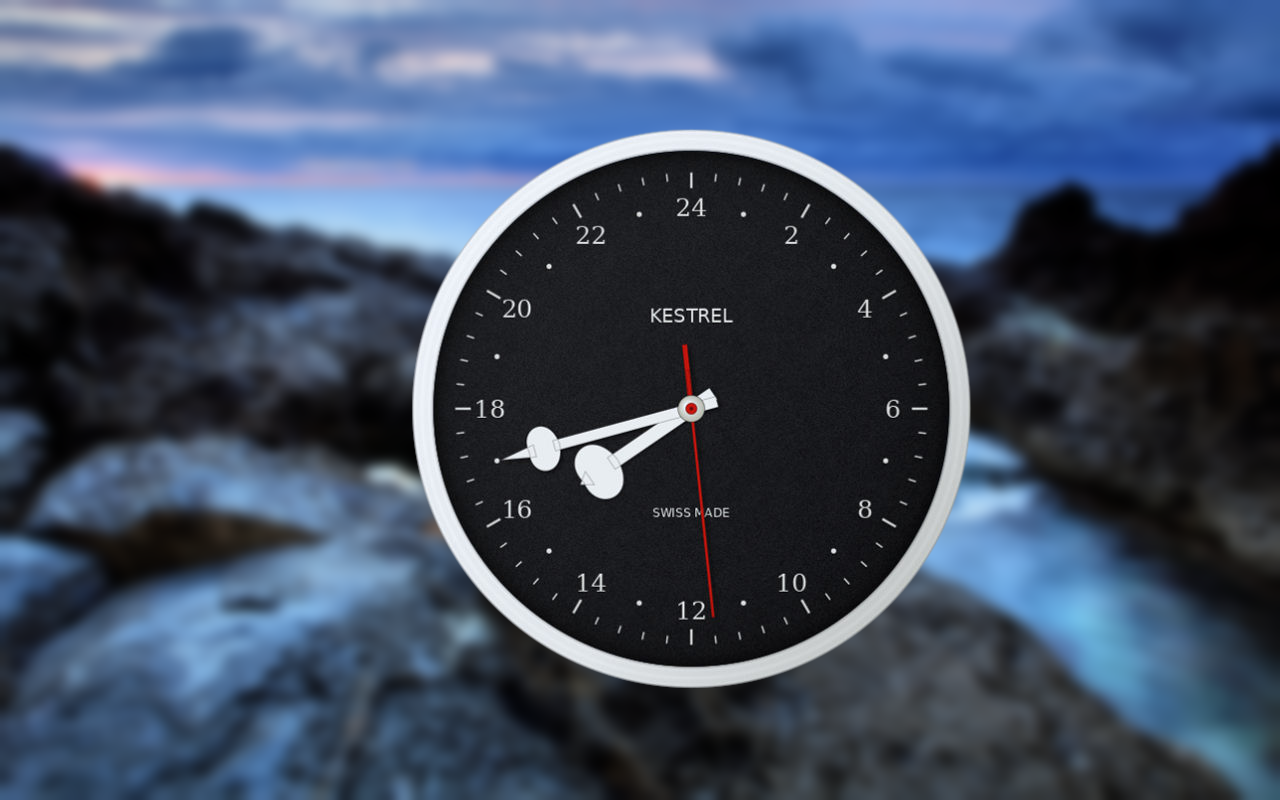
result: T15:42:29
